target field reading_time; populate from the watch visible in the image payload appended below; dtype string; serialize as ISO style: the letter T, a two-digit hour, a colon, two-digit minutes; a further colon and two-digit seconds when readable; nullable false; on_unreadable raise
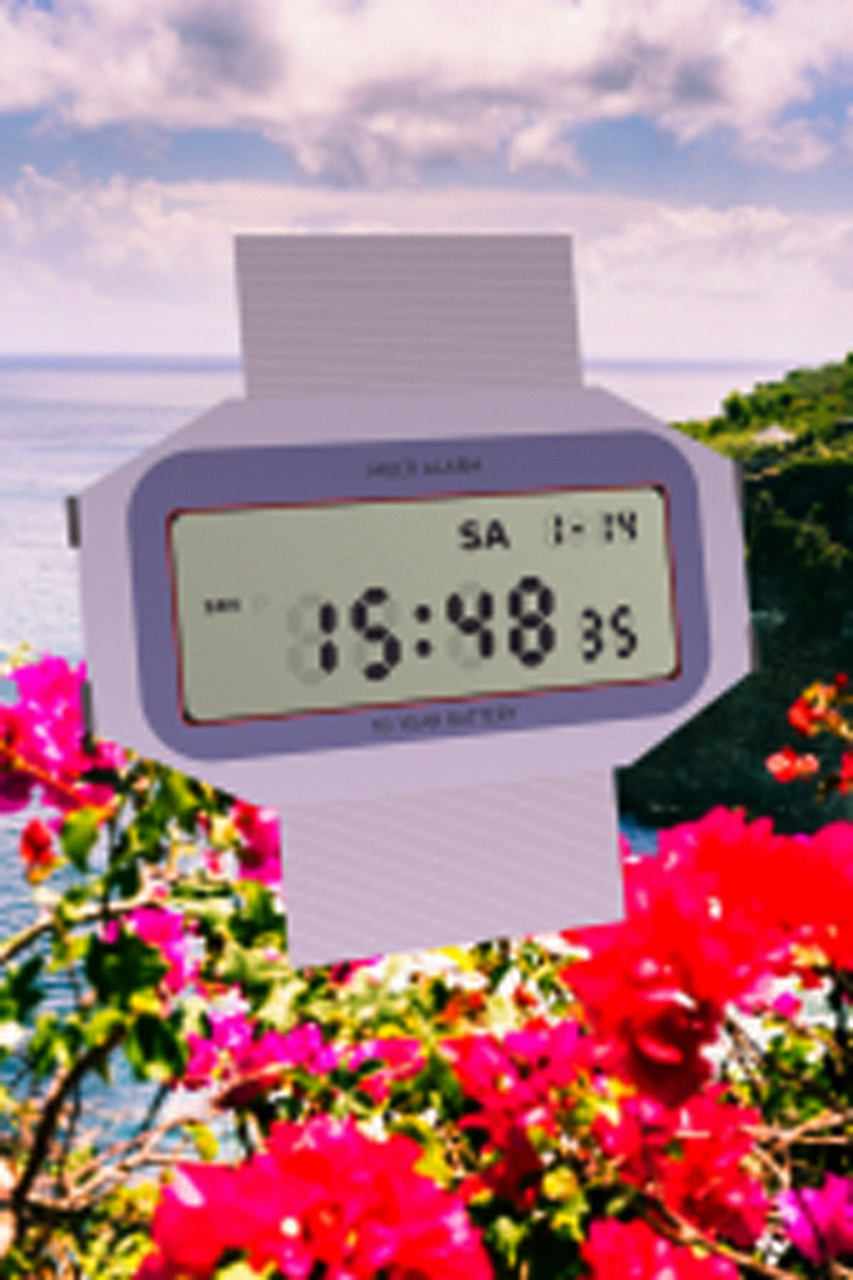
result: T15:48:35
